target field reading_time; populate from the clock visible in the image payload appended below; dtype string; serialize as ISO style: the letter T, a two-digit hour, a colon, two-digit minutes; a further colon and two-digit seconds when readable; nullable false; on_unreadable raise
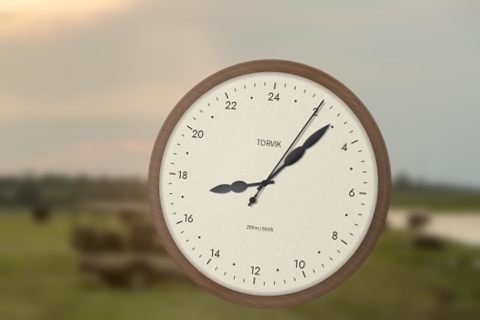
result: T17:07:05
